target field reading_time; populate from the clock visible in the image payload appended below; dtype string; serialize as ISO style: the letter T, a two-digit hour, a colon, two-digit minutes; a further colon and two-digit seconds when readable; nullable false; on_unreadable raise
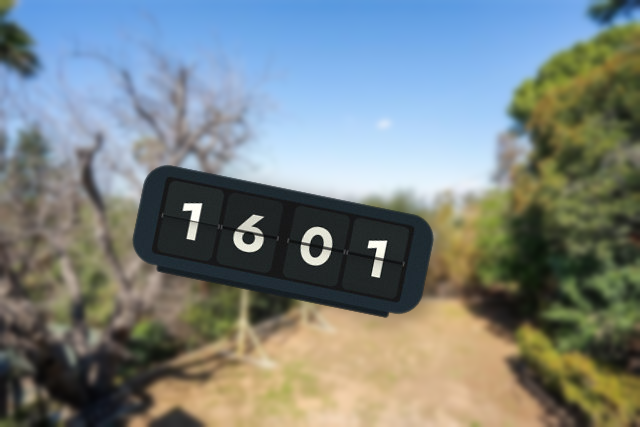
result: T16:01
